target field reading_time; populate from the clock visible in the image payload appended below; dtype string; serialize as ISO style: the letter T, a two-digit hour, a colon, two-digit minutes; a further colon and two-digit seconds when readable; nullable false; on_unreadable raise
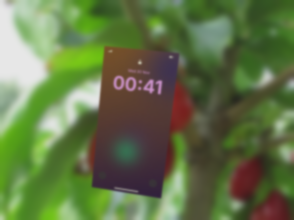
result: T00:41
